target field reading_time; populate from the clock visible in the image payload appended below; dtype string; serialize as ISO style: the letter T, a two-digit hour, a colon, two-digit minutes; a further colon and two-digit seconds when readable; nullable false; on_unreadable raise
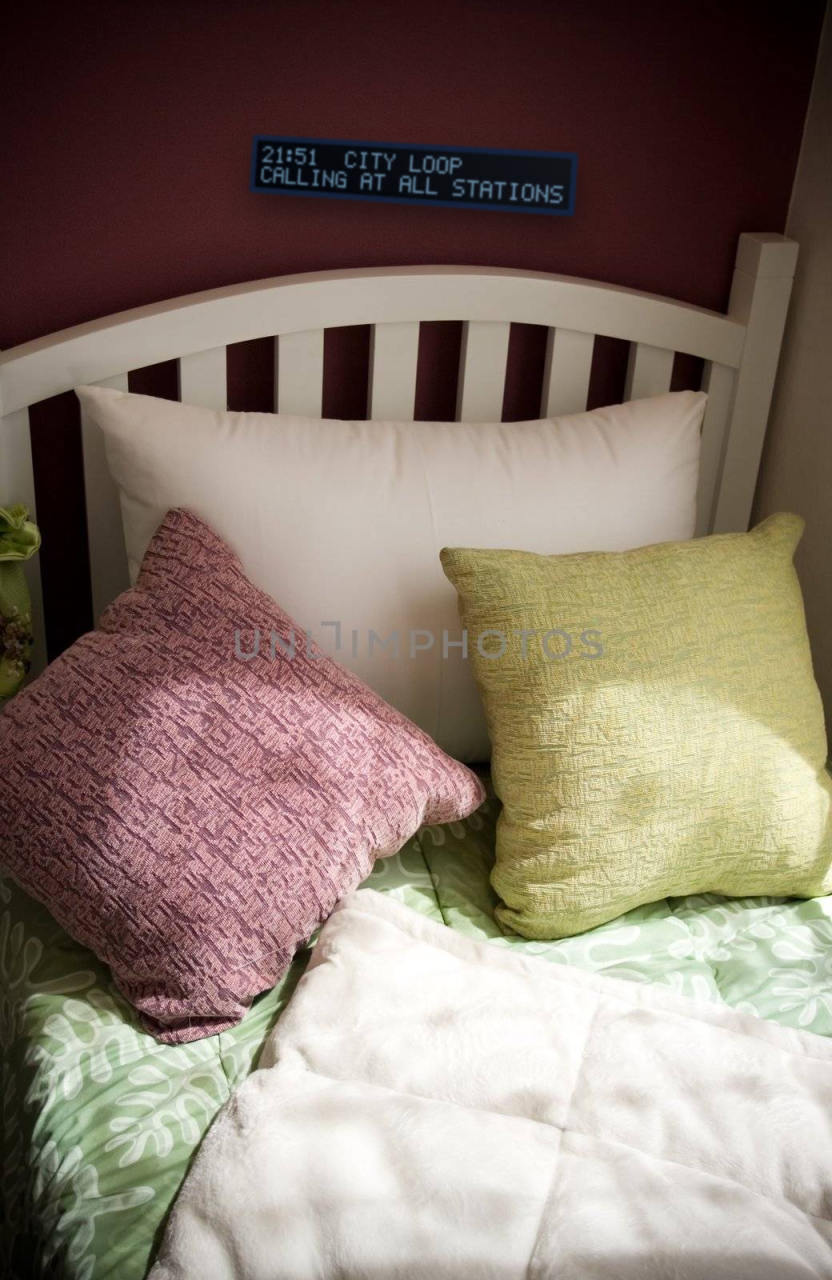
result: T21:51
